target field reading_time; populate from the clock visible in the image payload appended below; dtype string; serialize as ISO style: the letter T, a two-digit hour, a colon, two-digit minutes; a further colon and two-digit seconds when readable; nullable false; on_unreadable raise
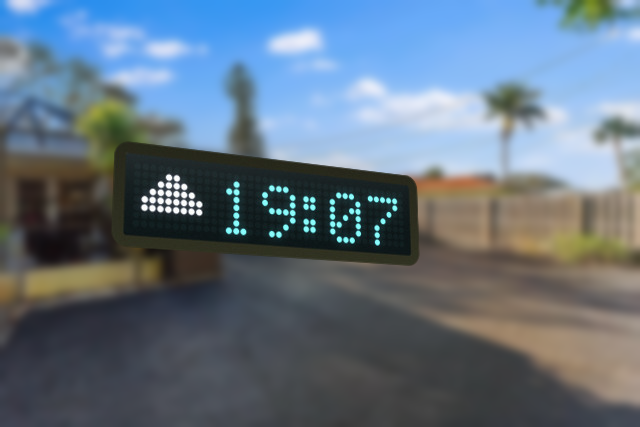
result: T19:07
